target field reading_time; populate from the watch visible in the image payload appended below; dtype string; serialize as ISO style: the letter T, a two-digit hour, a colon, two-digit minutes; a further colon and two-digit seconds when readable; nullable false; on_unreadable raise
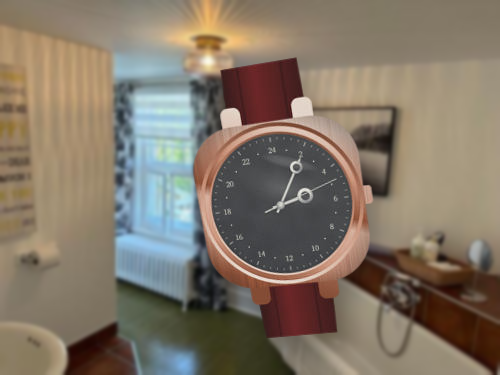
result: T05:05:12
